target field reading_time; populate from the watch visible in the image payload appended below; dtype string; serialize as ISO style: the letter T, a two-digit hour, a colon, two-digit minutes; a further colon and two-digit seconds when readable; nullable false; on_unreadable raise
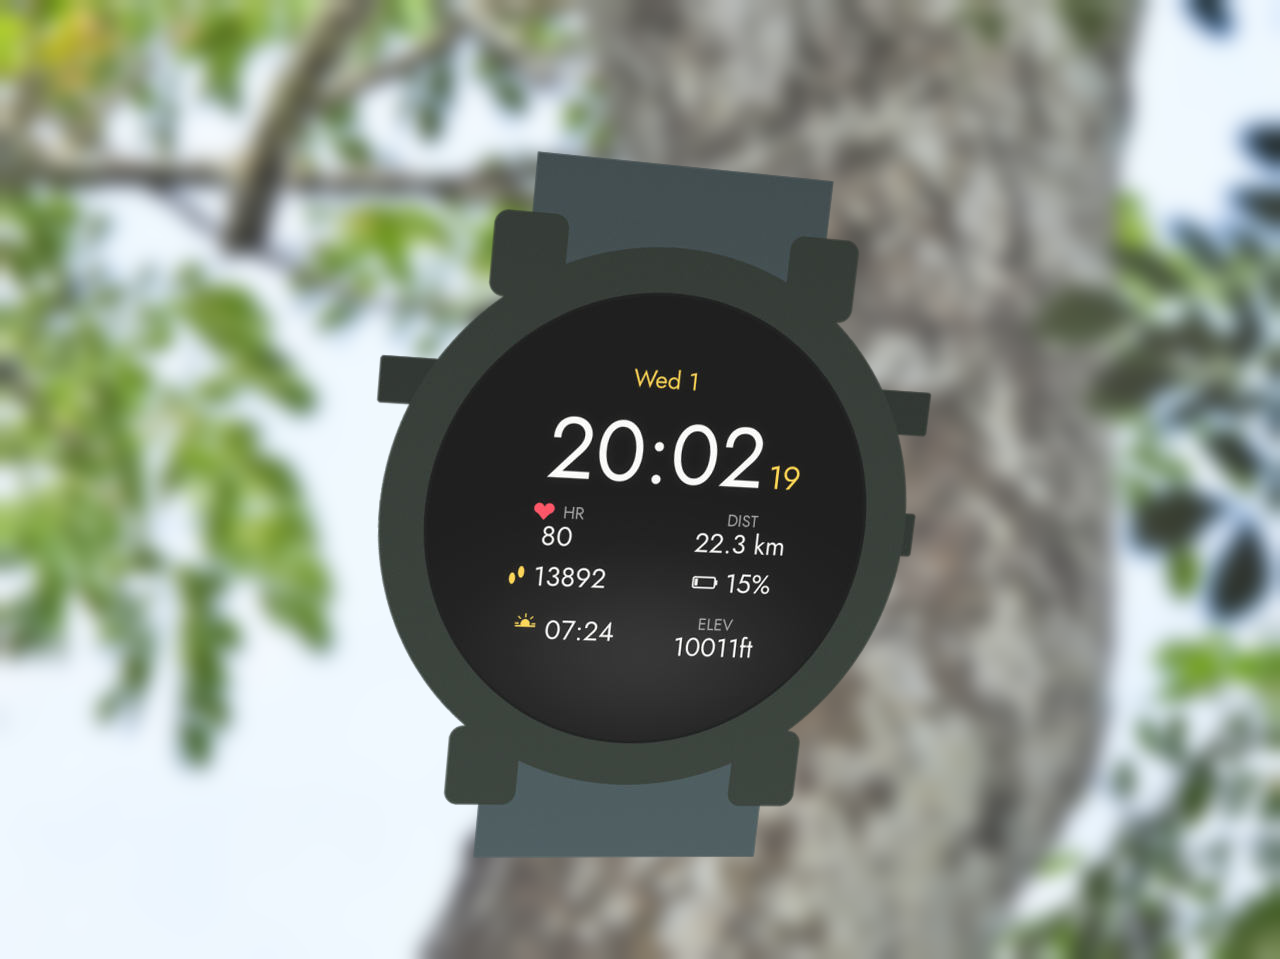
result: T20:02:19
